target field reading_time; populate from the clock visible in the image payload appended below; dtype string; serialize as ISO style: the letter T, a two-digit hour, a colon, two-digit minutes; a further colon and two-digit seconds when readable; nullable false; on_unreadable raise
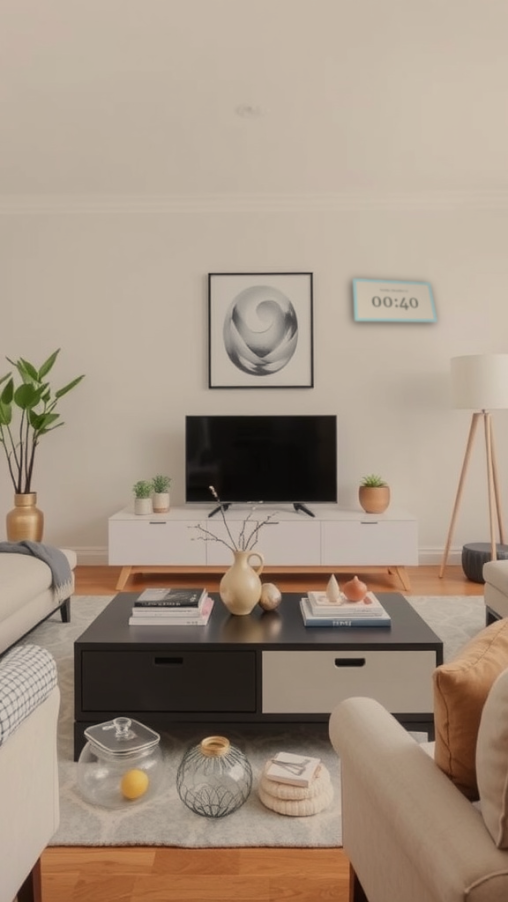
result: T00:40
